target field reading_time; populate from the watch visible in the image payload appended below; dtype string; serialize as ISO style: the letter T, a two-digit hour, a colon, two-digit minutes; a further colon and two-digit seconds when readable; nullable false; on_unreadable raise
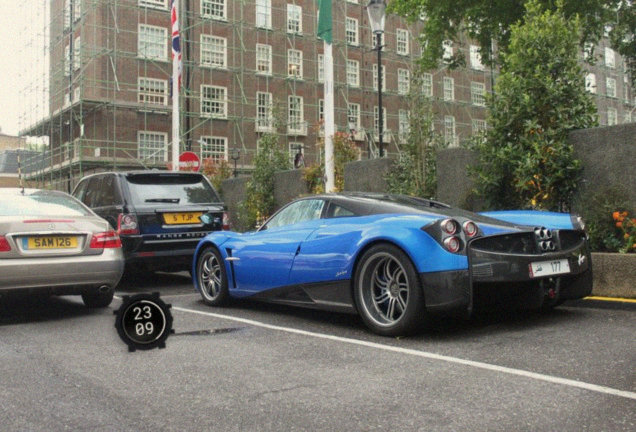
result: T23:09
